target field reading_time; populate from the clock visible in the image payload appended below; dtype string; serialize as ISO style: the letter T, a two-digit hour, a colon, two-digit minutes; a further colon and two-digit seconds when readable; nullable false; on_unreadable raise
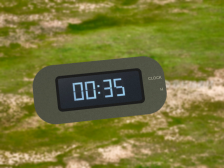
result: T00:35
